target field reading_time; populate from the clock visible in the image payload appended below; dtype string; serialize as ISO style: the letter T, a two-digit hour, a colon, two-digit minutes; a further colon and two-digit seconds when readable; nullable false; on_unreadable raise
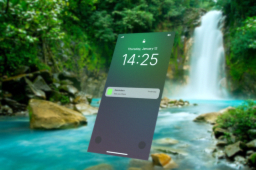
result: T14:25
